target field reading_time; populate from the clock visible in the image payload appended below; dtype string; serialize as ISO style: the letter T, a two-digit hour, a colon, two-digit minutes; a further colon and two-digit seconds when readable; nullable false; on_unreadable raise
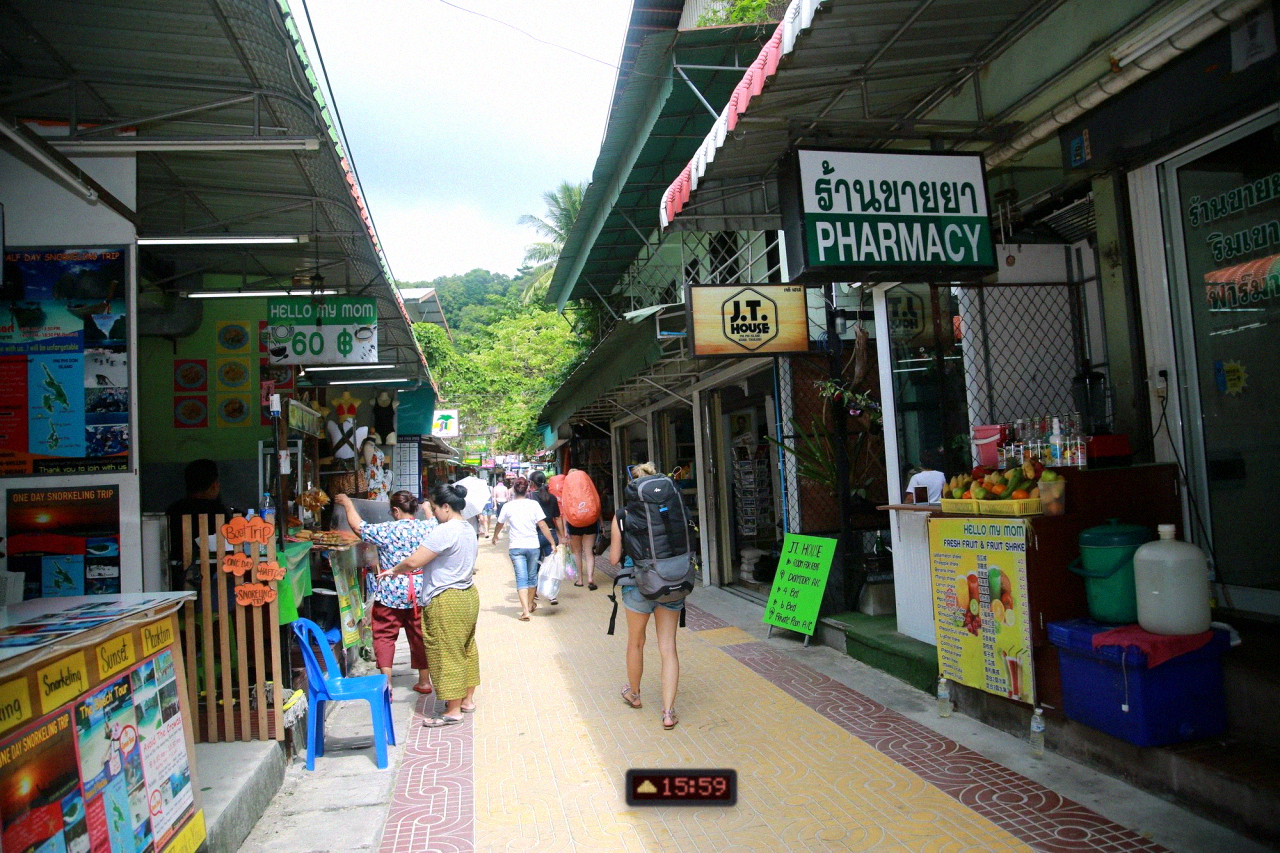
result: T15:59
